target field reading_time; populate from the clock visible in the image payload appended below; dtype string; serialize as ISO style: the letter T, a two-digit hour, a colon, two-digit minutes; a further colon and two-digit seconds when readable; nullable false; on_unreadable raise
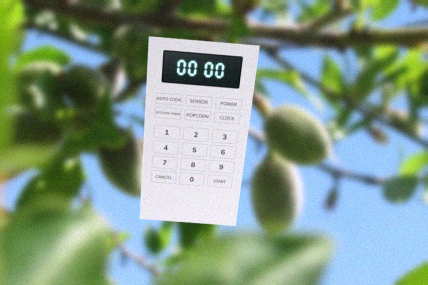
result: T00:00
